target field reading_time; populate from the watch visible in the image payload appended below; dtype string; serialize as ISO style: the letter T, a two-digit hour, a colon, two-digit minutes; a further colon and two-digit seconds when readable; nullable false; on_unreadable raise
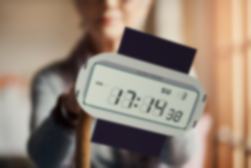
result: T17:14:38
